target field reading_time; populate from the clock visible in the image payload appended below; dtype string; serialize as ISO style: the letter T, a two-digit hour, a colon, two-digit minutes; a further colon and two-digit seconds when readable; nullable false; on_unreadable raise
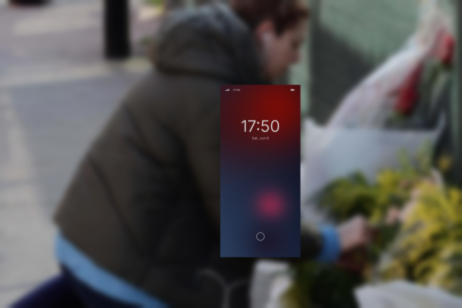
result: T17:50
